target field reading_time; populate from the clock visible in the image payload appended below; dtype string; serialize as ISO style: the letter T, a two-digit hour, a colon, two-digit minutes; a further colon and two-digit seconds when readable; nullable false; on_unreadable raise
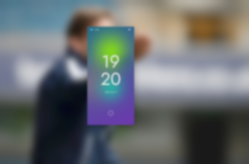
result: T19:20
